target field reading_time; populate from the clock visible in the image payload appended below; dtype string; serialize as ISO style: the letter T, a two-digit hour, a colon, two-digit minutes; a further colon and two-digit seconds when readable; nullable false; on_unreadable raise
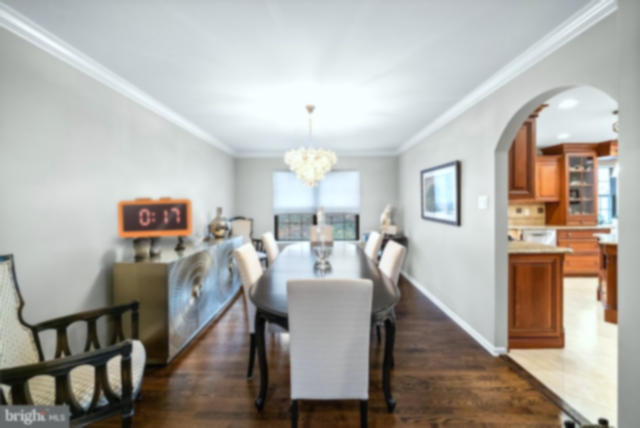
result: T00:17
